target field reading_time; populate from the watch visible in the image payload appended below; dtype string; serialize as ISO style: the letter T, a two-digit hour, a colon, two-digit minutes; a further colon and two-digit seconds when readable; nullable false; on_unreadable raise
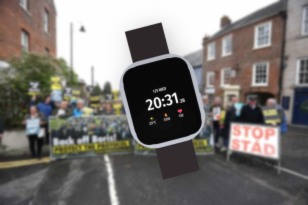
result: T20:31
